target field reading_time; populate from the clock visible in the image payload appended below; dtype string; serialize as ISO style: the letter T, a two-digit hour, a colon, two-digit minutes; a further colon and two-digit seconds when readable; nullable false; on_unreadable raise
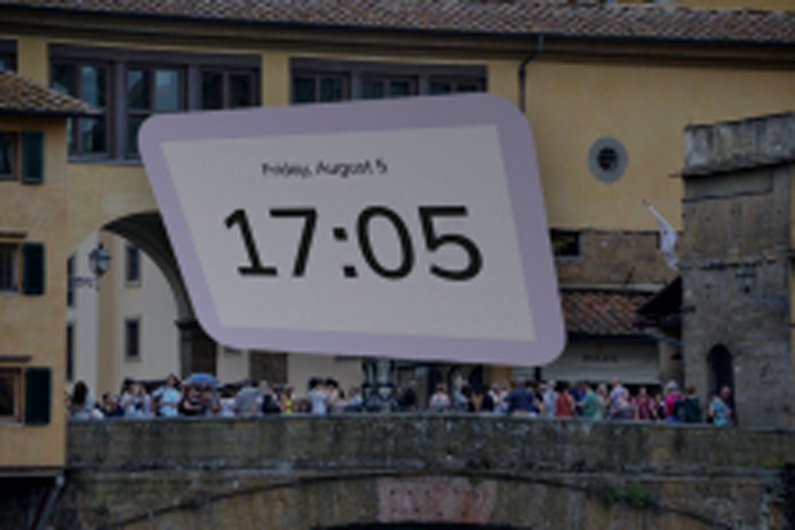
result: T17:05
